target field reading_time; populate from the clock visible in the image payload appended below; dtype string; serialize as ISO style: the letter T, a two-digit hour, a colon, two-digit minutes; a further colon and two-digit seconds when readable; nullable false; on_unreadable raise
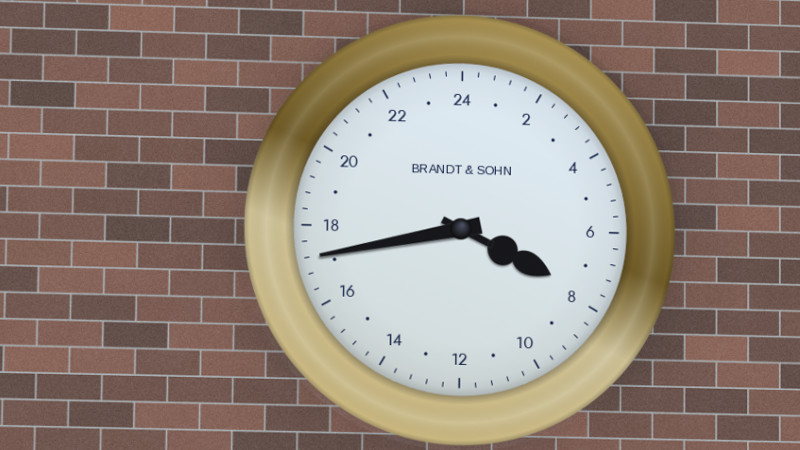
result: T07:43
